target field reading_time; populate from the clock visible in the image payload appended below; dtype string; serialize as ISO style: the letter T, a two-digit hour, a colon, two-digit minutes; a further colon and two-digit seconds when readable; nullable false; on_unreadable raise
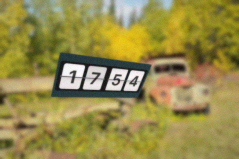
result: T17:54
